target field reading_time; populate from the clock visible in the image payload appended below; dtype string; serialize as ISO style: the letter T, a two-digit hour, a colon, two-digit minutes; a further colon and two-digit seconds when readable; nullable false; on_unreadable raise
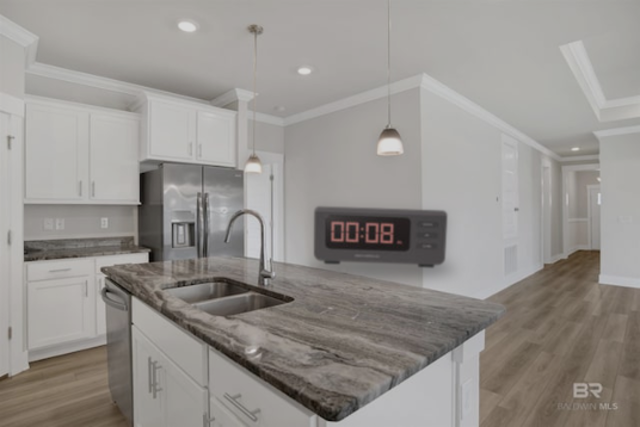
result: T00:08
